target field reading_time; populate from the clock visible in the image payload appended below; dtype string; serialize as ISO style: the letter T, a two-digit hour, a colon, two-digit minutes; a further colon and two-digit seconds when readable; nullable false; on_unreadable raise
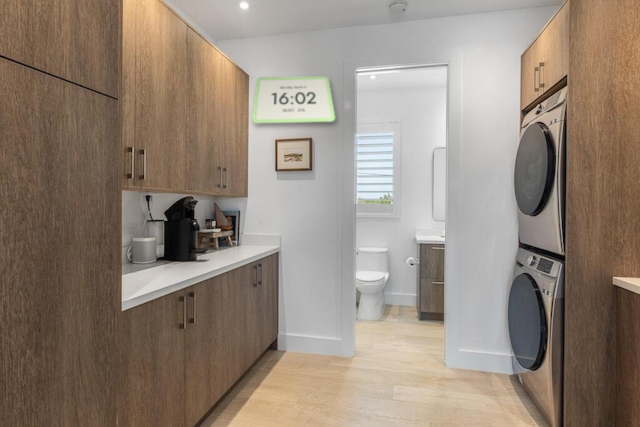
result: T16:02
